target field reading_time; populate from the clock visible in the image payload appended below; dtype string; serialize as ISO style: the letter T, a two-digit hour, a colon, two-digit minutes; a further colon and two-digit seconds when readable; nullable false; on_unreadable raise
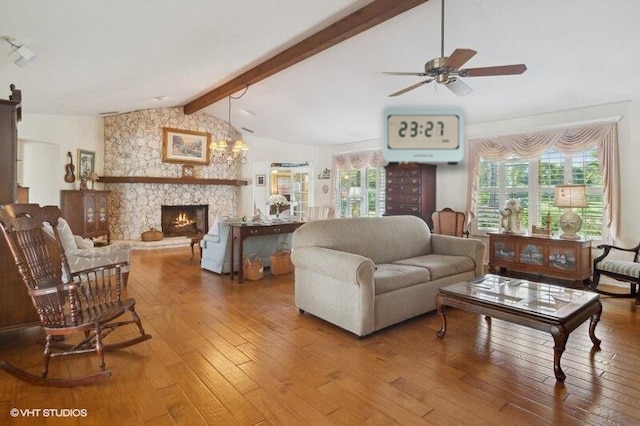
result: T23:27
